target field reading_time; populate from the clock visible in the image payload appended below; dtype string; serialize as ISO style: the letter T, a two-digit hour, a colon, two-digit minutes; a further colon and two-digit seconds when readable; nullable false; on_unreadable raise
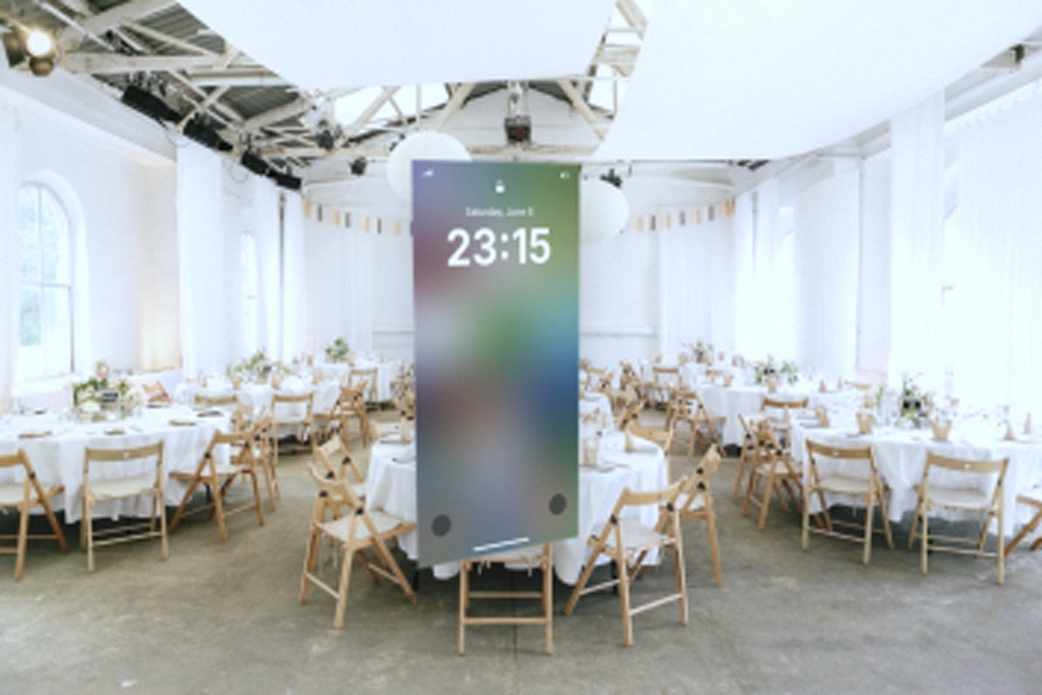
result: T23:15
